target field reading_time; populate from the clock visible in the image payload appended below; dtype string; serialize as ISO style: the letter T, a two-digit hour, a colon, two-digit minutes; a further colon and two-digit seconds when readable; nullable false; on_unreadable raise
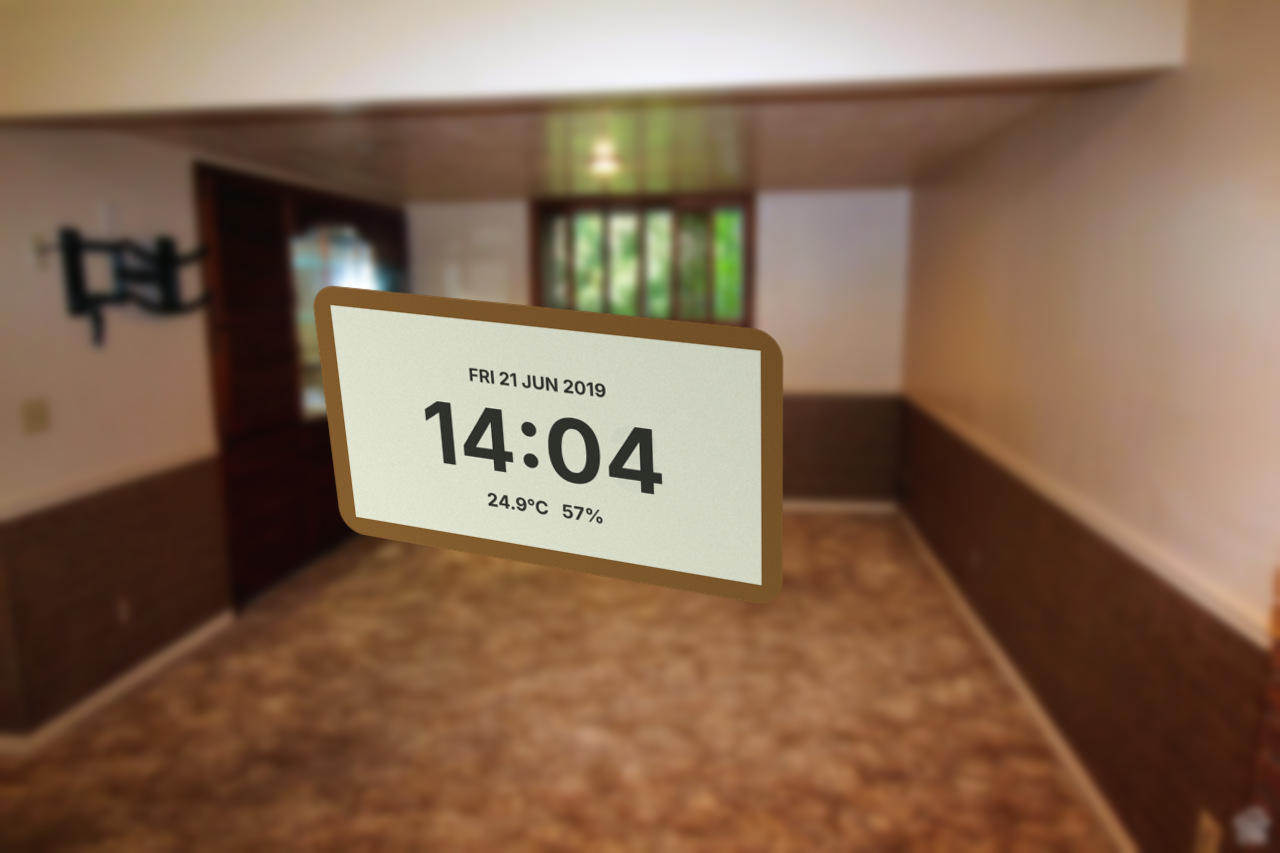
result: T14:04
